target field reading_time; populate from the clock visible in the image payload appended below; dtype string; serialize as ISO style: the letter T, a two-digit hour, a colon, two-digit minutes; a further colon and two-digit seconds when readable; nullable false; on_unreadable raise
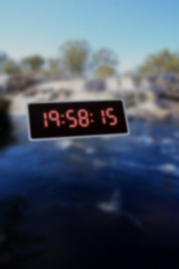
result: T19:58:15
